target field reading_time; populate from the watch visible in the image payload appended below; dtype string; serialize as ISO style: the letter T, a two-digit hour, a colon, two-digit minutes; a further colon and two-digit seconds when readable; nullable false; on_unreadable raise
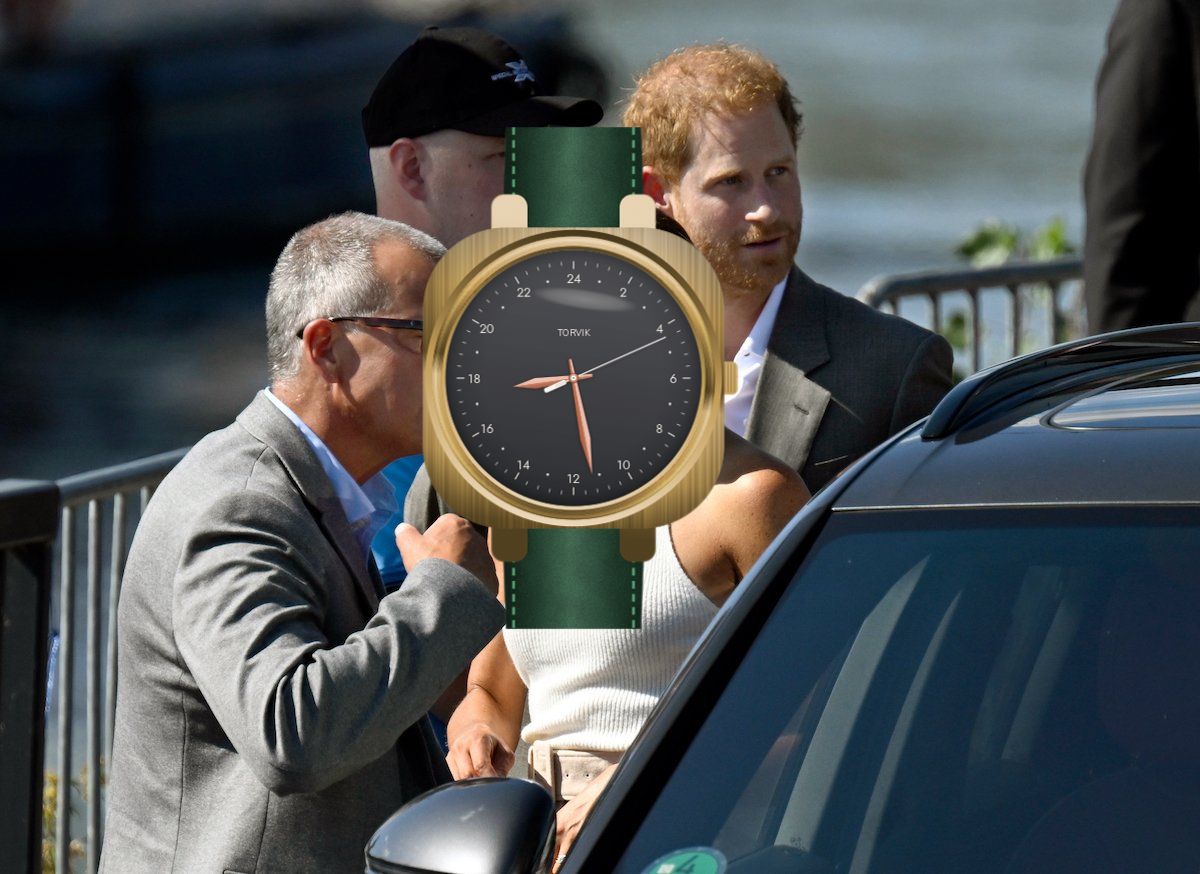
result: T17:28:11
